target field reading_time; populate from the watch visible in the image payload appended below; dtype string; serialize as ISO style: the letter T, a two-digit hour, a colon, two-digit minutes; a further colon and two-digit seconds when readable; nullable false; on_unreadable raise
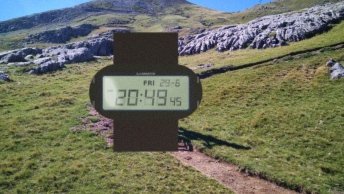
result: T20:49
